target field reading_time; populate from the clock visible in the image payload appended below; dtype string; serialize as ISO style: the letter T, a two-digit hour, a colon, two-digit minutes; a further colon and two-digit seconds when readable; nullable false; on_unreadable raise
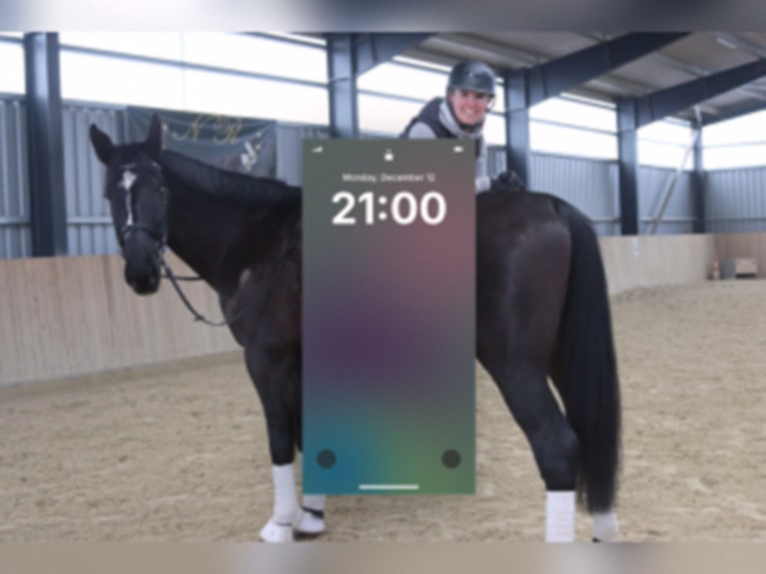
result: T21:00
